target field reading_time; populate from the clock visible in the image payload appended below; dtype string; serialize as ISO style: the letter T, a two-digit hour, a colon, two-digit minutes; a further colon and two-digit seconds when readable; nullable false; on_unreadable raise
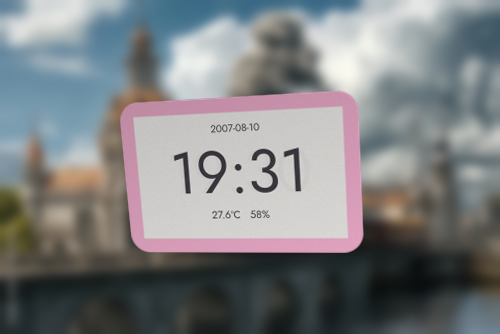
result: T19:31
